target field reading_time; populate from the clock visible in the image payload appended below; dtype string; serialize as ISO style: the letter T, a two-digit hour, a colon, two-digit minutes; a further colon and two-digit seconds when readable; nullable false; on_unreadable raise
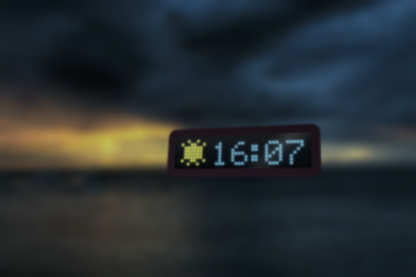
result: T16:07
